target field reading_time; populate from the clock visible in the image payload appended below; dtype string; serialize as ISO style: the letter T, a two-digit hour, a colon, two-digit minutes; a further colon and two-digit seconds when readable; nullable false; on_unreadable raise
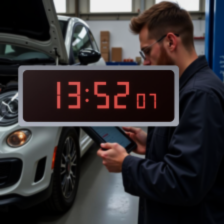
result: T13:52:07
